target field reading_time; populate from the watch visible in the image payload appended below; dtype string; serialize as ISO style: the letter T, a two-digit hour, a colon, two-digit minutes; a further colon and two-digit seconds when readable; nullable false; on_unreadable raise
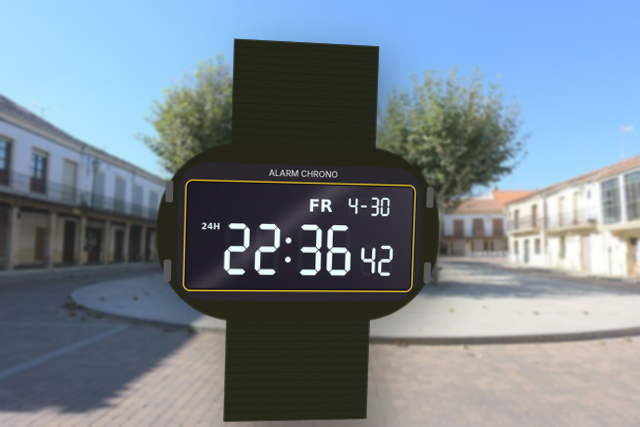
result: T22:36:42
